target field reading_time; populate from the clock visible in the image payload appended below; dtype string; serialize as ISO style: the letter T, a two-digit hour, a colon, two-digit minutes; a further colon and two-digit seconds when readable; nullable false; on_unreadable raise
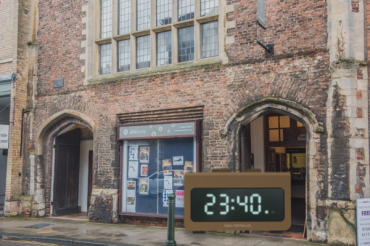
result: T23:40
